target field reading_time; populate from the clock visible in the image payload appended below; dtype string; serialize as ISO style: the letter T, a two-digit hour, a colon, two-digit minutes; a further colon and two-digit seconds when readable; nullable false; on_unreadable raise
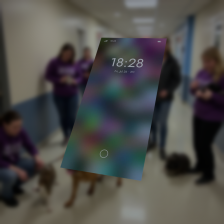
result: T18:28
